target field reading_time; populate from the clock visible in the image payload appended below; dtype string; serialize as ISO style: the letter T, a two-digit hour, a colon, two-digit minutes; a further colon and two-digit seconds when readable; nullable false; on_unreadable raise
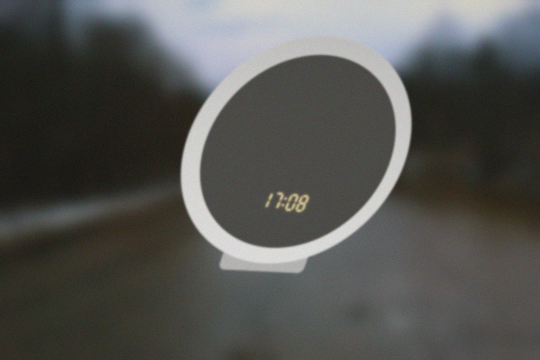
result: T17:08
